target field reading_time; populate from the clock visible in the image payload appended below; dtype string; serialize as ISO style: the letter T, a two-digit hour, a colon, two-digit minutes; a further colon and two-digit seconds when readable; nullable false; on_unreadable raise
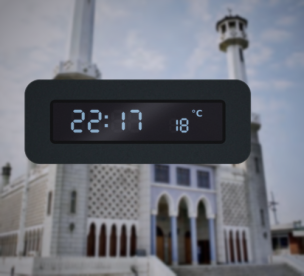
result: T22:17
